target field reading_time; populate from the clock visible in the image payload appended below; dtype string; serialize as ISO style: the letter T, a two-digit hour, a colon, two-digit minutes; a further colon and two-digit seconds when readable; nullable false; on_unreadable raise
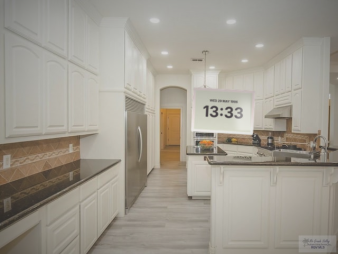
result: T13:33
